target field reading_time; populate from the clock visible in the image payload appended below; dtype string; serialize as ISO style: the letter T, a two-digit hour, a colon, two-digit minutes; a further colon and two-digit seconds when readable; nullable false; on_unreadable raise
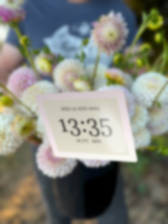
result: T13:35
